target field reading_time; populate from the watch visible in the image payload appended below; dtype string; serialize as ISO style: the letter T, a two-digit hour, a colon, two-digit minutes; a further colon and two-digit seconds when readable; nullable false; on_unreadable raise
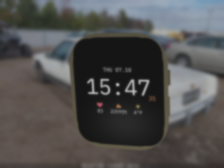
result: T15:47
